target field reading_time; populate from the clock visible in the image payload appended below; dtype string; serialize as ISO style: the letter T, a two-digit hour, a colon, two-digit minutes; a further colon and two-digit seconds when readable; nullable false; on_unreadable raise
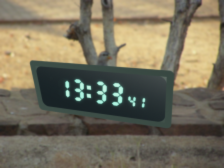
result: T13:33:41
